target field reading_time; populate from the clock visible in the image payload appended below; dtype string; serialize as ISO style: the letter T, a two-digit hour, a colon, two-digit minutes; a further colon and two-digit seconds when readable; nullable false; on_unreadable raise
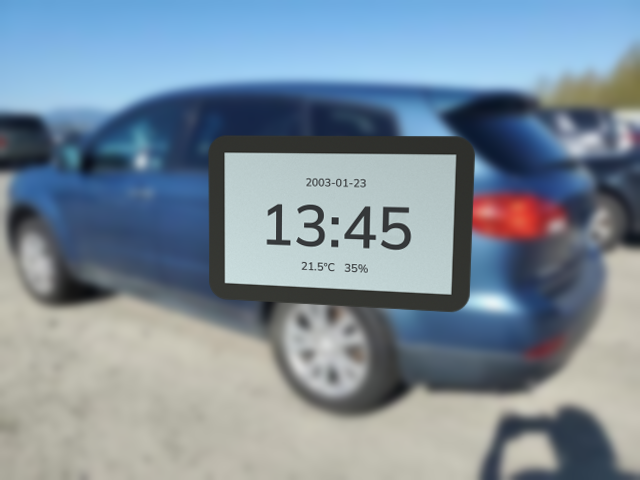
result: T13:45
